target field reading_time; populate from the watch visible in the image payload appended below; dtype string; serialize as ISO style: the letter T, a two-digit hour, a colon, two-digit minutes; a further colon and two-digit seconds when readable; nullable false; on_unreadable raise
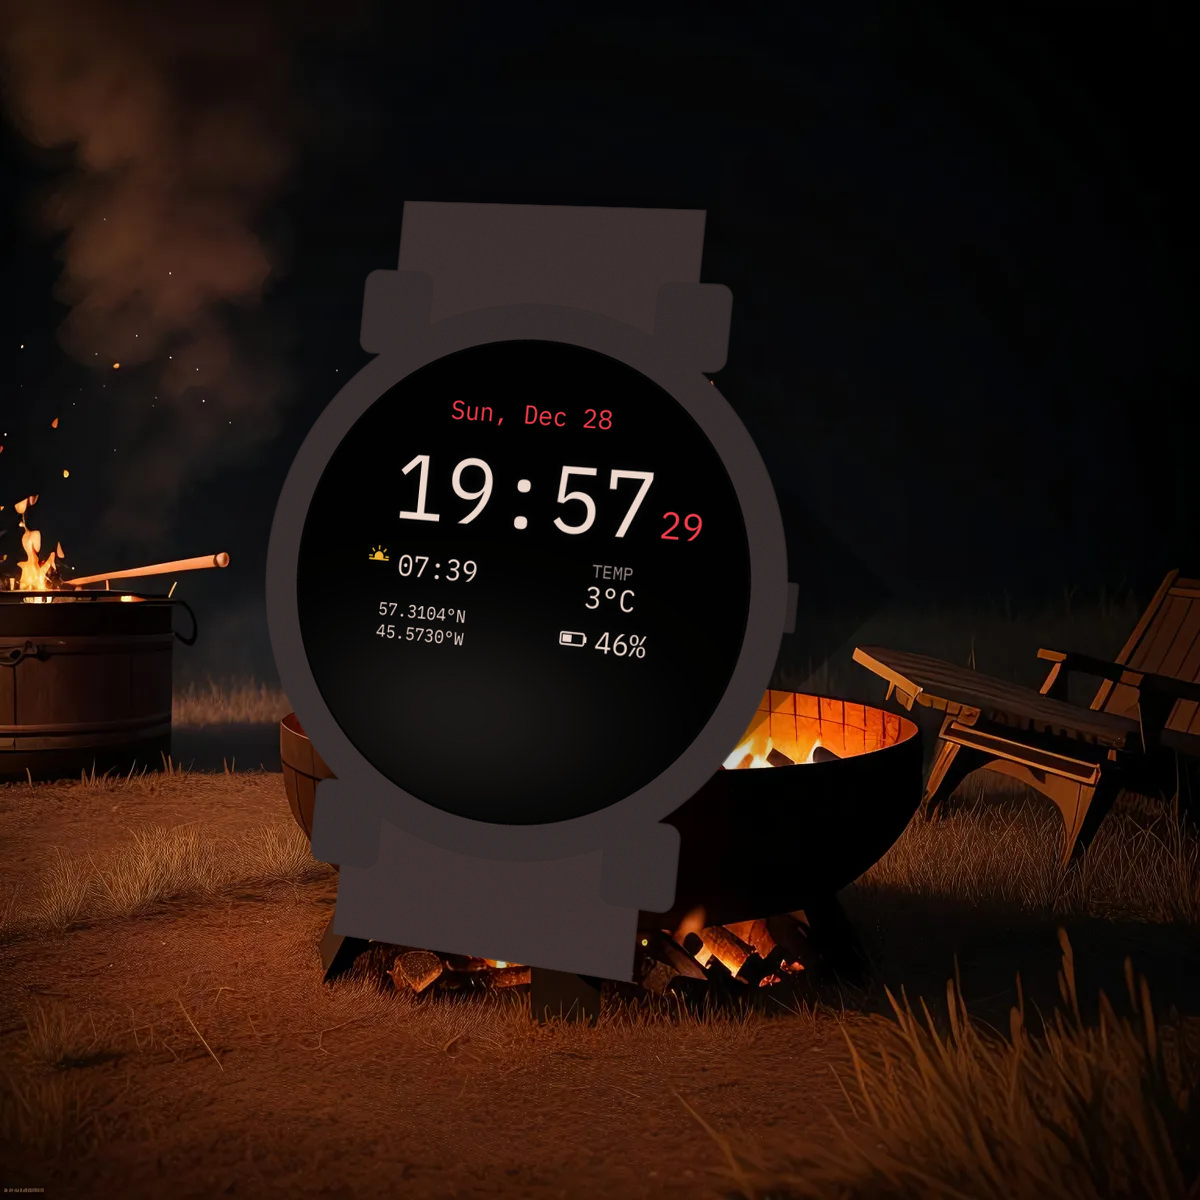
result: T19:57:29
